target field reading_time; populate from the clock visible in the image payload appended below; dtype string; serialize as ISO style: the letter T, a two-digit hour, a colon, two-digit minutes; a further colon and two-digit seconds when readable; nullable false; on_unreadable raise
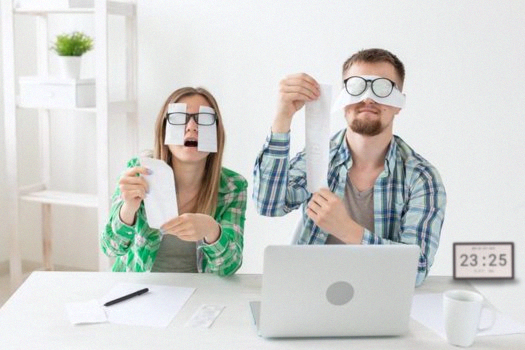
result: T23:25
